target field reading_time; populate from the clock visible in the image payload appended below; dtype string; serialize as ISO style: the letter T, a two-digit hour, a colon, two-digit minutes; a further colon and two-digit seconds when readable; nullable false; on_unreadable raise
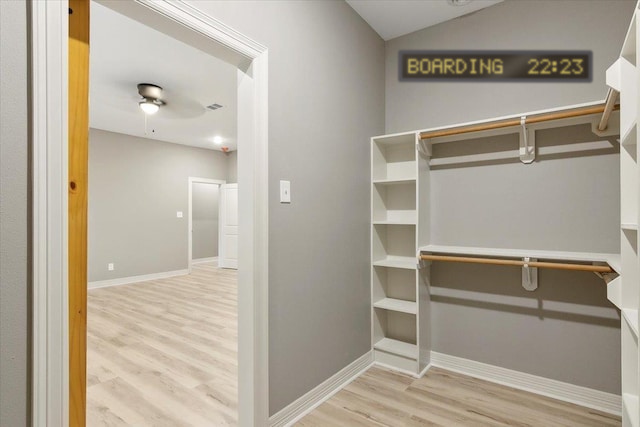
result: T22:23
